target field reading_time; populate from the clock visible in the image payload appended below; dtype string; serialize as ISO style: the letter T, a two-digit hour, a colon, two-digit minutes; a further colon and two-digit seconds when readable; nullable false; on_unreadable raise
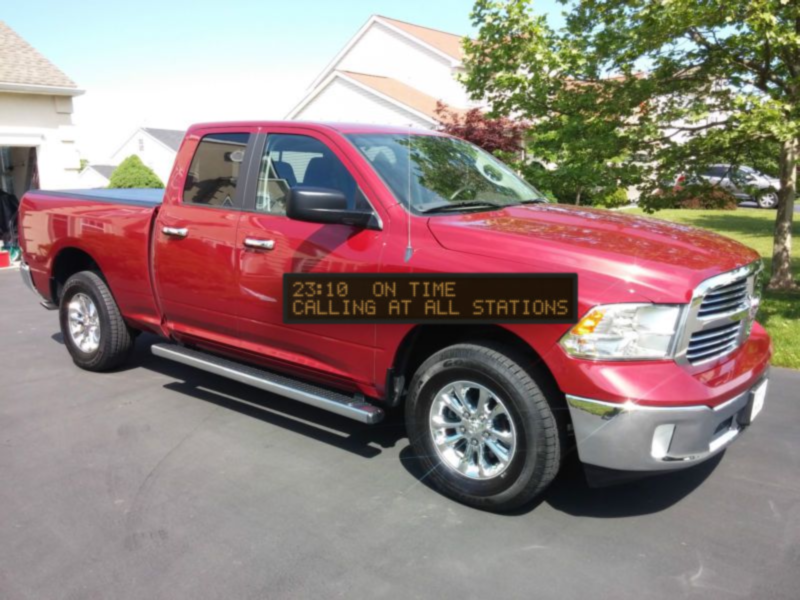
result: T23:10
